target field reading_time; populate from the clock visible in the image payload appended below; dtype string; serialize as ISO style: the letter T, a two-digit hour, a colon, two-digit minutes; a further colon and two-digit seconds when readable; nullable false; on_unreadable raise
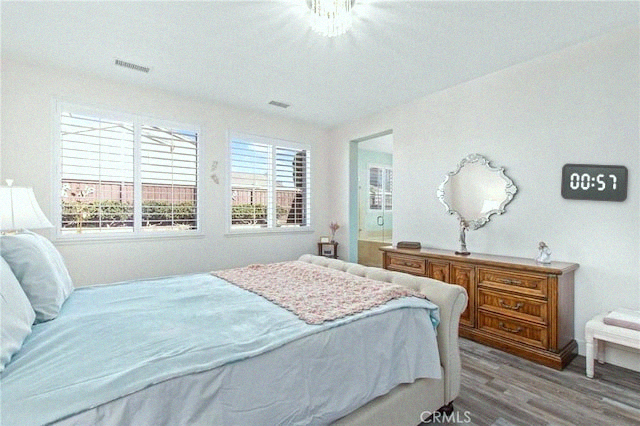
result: T00:57
